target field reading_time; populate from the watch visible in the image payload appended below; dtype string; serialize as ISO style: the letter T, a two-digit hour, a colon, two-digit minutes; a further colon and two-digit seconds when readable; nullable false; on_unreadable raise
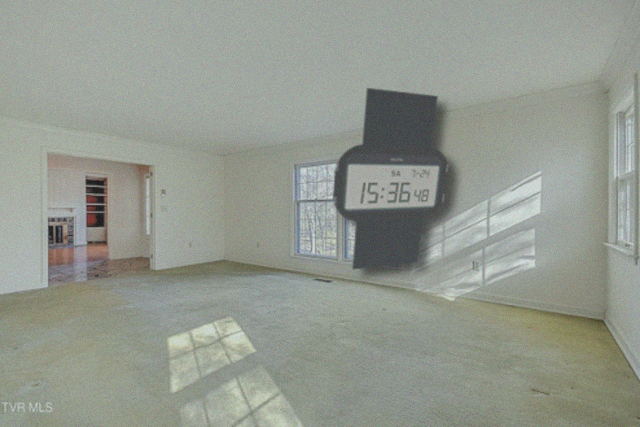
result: T15:36:48
